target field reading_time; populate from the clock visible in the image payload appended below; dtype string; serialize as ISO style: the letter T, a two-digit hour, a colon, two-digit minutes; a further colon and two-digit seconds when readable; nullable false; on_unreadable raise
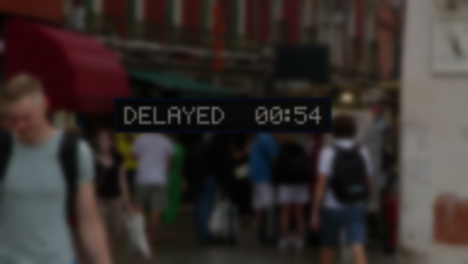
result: T00:54
